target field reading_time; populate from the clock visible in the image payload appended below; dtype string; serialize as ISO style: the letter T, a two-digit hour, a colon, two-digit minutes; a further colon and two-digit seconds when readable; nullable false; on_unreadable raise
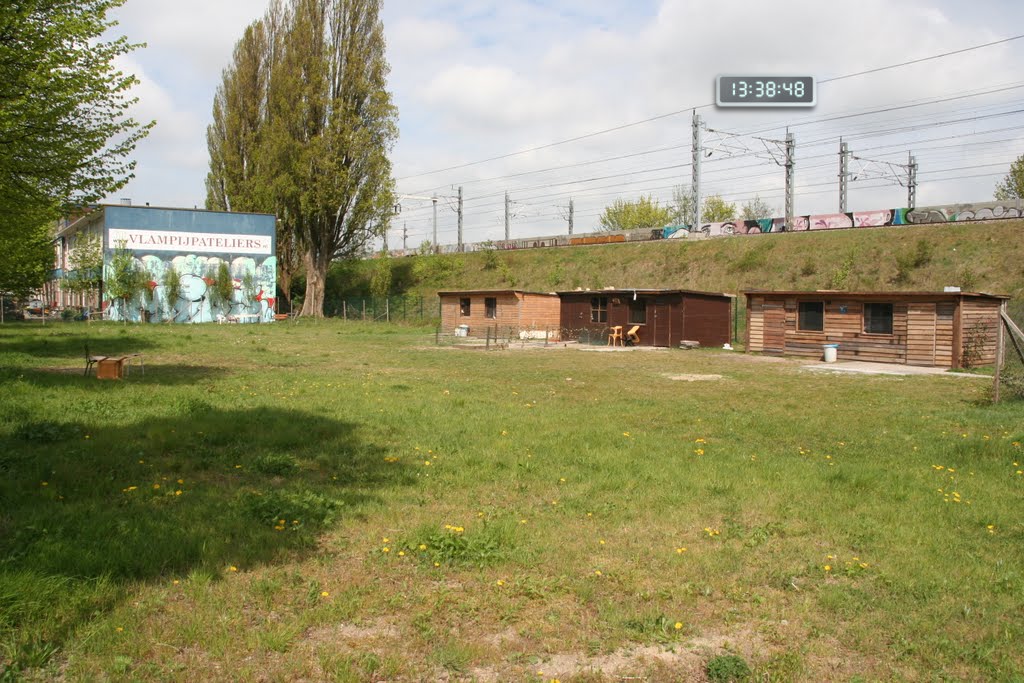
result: T13:38:48
